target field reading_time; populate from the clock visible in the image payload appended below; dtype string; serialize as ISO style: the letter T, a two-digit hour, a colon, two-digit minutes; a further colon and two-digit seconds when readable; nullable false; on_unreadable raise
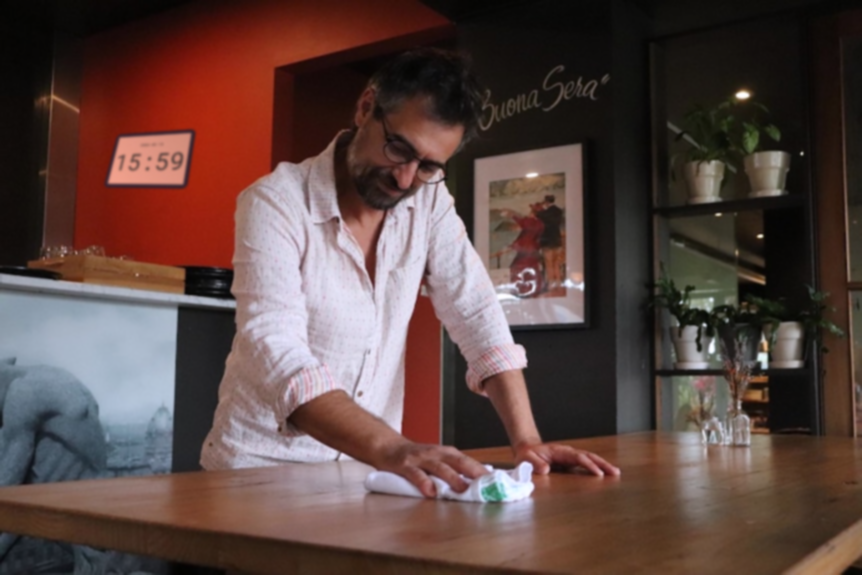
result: T15:59
